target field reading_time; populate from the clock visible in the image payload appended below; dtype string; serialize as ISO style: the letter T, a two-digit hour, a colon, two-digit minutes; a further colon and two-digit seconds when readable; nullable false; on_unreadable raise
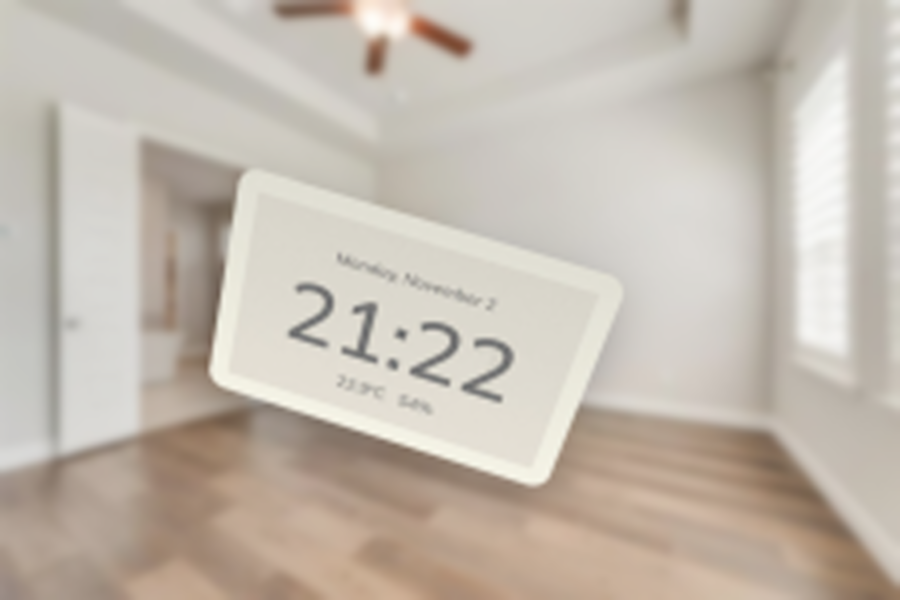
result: T21:22
